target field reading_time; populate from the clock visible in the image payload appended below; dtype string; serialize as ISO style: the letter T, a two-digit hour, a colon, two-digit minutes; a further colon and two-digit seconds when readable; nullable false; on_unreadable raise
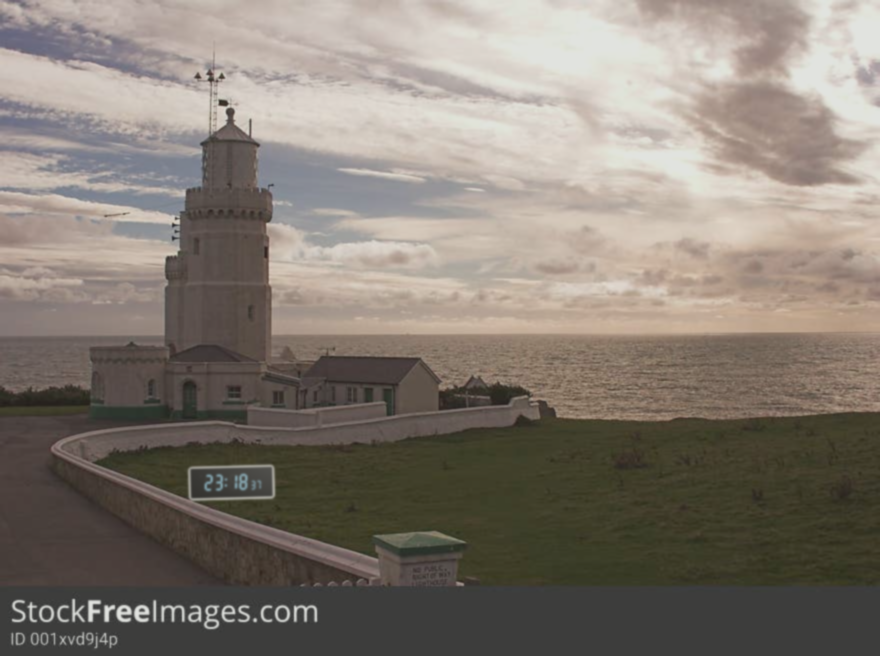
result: T23:18
